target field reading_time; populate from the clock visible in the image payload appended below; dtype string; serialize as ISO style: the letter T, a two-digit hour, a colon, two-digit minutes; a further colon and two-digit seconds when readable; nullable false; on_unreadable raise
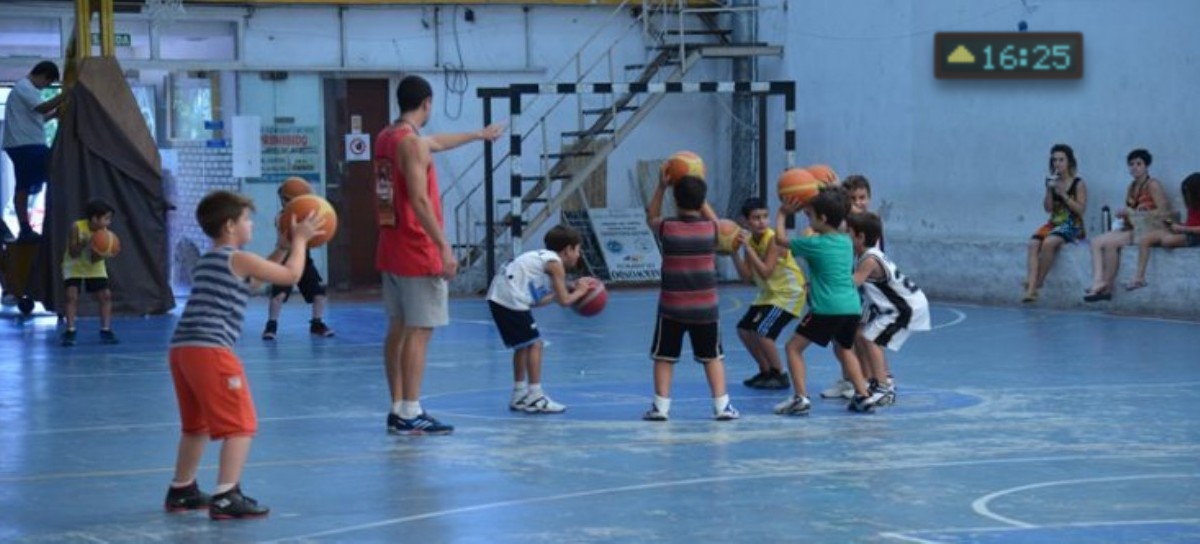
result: T16:25
